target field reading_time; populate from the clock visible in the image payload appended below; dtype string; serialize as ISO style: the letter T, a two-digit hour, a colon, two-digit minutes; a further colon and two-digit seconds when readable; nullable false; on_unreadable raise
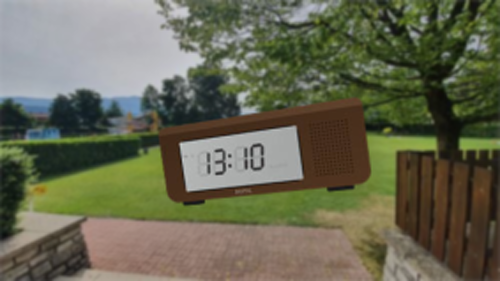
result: T13:10
